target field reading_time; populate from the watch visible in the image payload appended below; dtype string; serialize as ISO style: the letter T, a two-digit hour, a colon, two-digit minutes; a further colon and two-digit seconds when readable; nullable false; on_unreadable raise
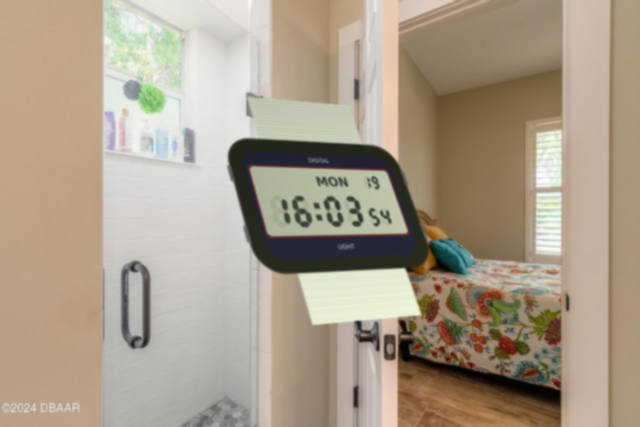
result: T16:03:54
